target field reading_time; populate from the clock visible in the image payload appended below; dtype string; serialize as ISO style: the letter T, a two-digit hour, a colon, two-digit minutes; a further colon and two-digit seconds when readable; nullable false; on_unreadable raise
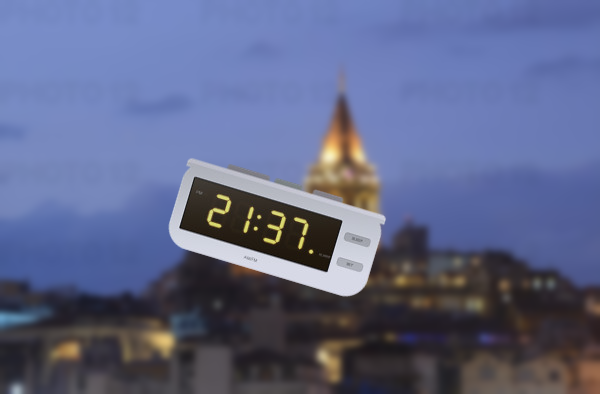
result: T21:37
